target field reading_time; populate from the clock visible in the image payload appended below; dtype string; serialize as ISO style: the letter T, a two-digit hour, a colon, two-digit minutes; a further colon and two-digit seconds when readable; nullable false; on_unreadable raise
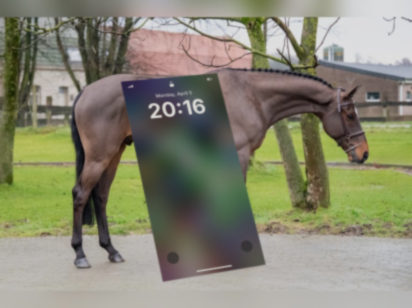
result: T20:16
